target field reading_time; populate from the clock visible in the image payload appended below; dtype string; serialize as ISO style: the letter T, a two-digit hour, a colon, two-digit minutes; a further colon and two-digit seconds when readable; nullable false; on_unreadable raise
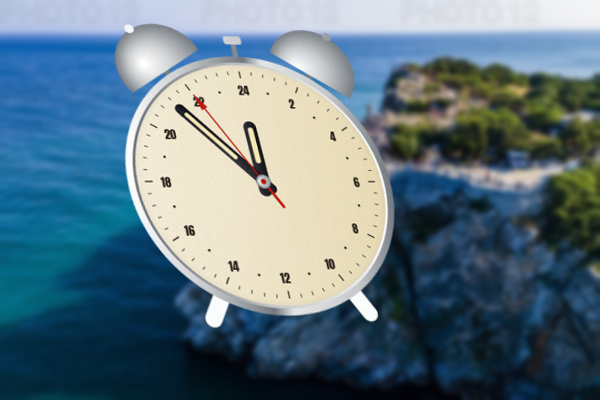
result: T23:52:55
